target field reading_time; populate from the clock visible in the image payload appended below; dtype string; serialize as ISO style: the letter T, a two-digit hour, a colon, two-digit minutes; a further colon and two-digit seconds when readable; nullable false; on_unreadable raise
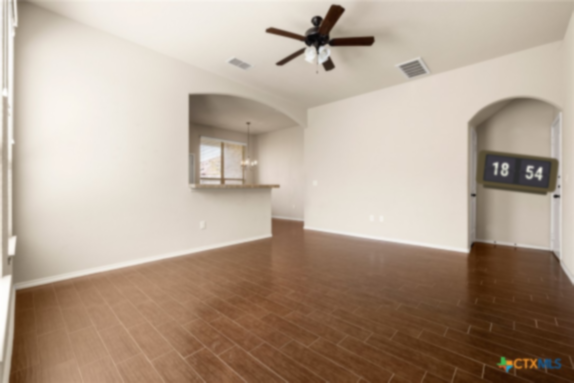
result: T18:54
